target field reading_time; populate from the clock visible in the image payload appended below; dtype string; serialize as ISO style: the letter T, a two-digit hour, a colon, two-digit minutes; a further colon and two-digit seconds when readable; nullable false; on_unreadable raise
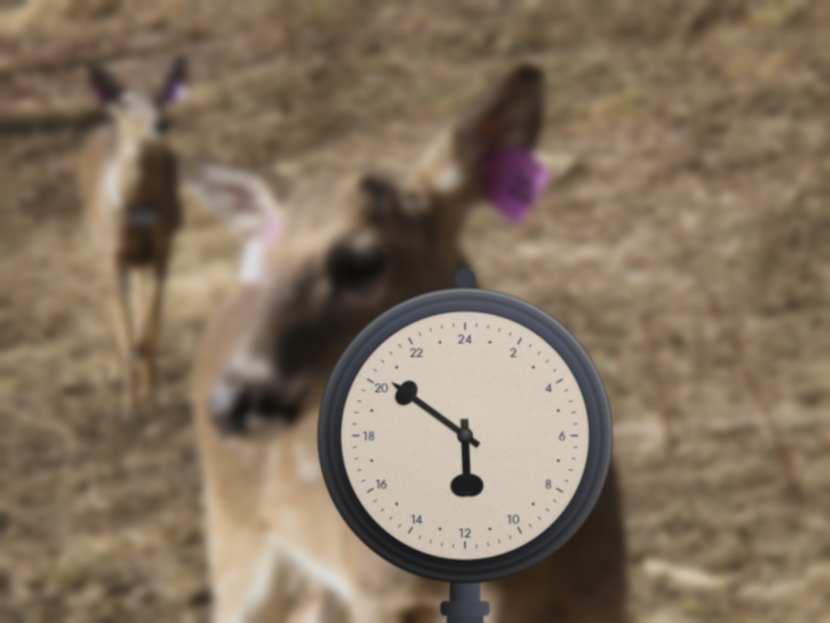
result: T11:51
